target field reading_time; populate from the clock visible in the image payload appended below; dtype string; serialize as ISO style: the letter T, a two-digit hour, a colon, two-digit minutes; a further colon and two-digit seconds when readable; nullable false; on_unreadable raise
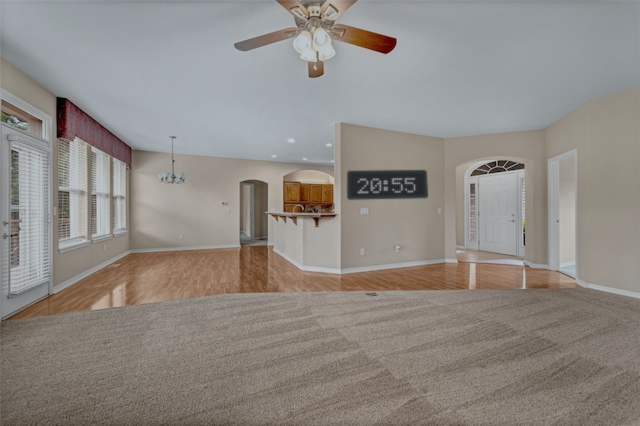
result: T20:55
